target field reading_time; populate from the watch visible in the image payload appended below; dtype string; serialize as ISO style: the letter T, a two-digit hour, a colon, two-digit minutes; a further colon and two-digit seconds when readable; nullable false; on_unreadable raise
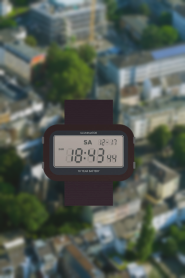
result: T18:43:44
